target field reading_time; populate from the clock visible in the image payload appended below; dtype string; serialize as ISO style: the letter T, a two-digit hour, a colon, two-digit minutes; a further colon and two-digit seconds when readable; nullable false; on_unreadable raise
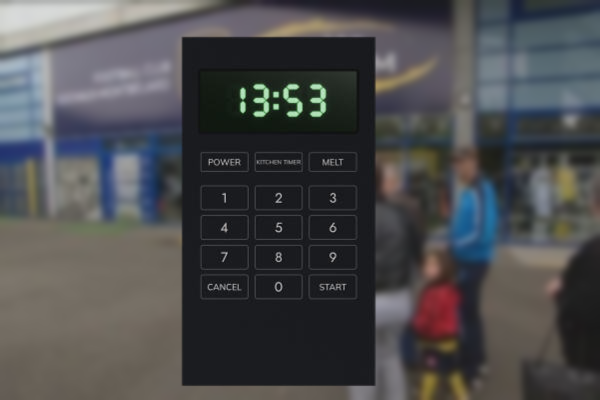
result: T13:53
